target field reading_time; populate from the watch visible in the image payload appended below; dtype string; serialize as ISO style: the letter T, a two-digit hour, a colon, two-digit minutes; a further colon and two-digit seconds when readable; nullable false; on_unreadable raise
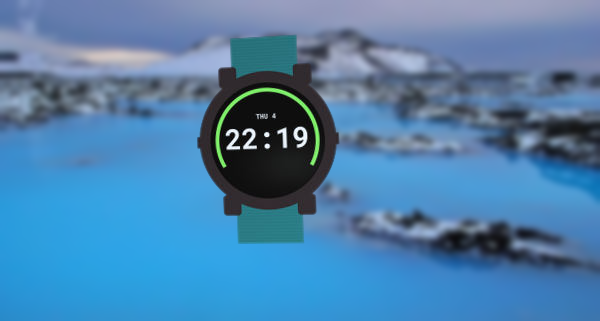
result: T22:19
